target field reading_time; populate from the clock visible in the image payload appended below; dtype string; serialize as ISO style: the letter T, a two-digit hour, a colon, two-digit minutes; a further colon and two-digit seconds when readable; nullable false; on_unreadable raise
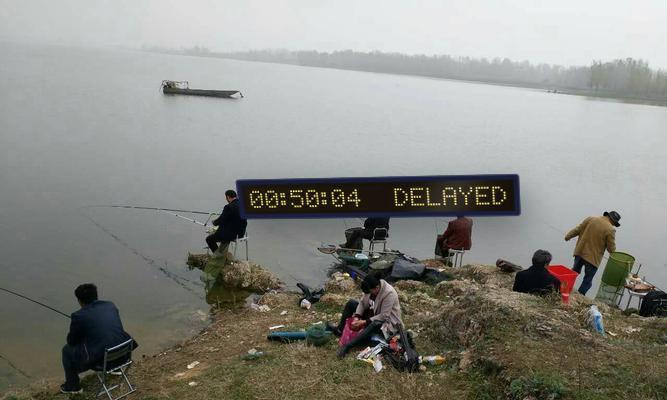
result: T00:50:04
